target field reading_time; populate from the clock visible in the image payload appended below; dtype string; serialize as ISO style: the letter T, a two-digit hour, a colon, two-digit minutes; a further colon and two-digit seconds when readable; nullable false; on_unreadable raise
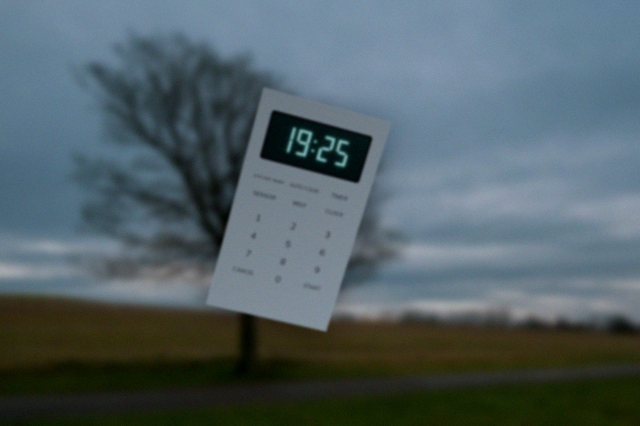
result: T19:25
